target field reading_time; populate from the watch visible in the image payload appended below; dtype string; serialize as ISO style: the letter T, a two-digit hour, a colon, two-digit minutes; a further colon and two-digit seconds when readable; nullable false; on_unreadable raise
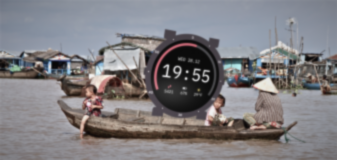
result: T19:55
